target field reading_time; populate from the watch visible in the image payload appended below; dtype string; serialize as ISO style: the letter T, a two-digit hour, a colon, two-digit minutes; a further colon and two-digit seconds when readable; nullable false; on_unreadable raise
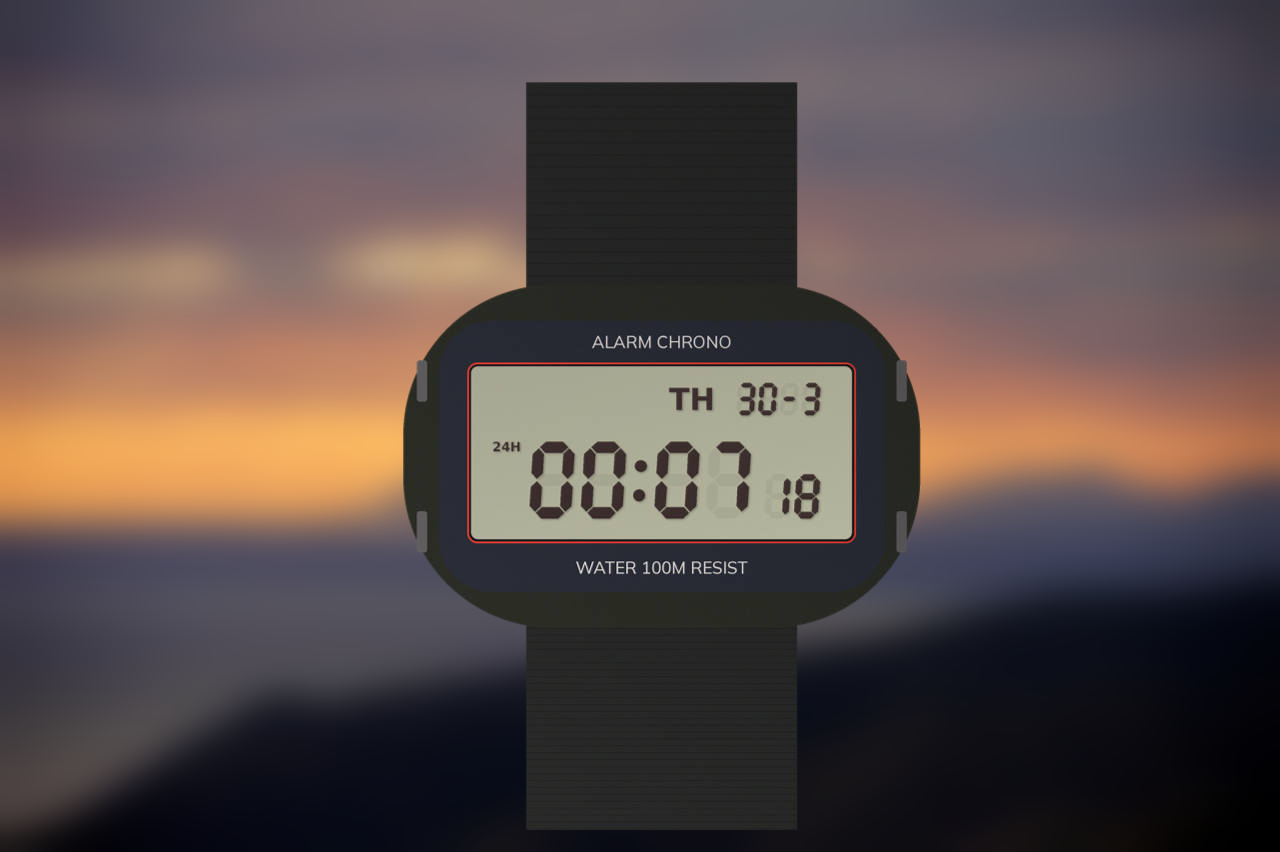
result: T00:07:18
